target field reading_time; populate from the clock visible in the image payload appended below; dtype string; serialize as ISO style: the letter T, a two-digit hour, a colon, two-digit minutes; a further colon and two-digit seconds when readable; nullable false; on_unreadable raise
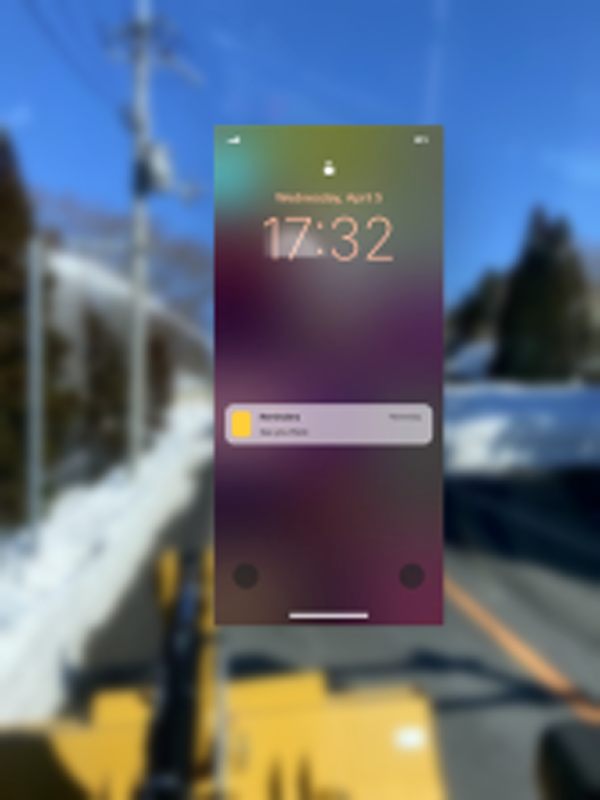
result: T17:32
